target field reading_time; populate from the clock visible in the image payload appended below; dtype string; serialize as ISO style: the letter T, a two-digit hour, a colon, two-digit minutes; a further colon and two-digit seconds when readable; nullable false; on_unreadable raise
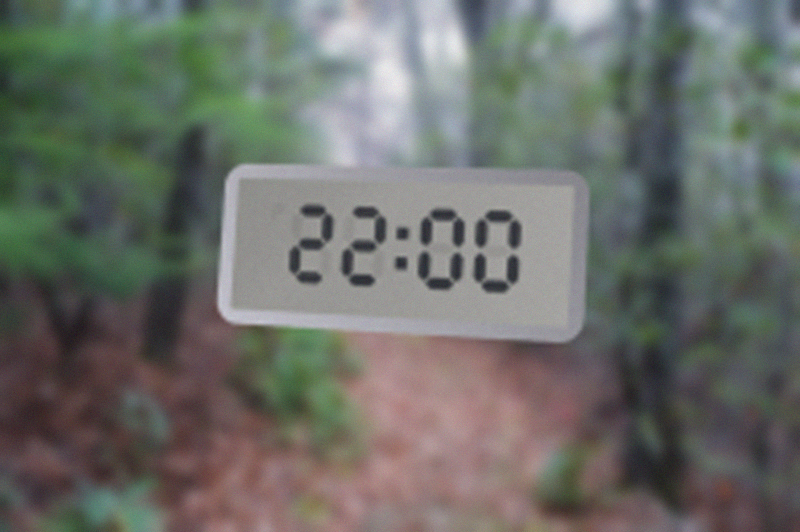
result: T22:00
